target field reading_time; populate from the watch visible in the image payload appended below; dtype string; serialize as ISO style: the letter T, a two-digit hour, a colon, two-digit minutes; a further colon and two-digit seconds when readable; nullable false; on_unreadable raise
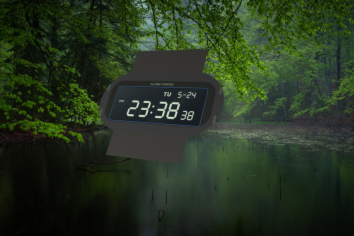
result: T23:38
